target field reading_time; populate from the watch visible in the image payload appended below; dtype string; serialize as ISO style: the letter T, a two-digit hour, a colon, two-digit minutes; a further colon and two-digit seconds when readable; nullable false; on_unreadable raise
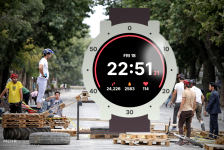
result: T22:51
